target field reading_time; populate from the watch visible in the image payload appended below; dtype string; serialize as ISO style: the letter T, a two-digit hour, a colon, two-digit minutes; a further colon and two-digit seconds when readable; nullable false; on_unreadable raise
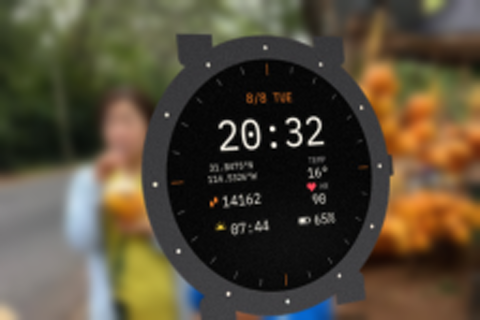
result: T20:32
